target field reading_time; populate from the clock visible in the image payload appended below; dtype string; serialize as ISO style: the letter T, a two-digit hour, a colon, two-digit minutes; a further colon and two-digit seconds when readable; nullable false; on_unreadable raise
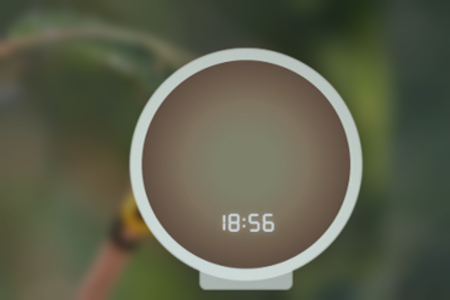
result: T18:56
